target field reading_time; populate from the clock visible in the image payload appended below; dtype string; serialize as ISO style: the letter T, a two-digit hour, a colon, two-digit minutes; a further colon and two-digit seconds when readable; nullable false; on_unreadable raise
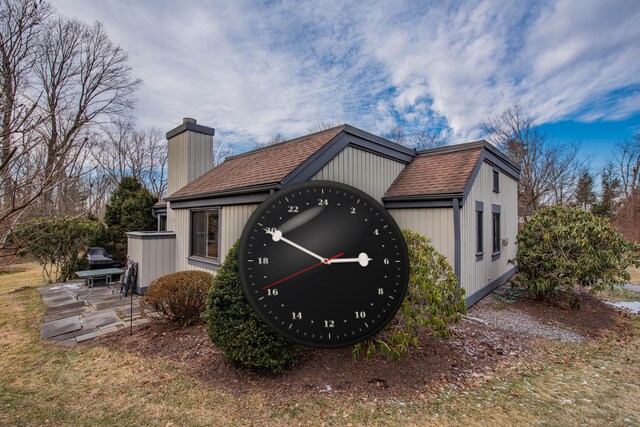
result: T05:49:41
